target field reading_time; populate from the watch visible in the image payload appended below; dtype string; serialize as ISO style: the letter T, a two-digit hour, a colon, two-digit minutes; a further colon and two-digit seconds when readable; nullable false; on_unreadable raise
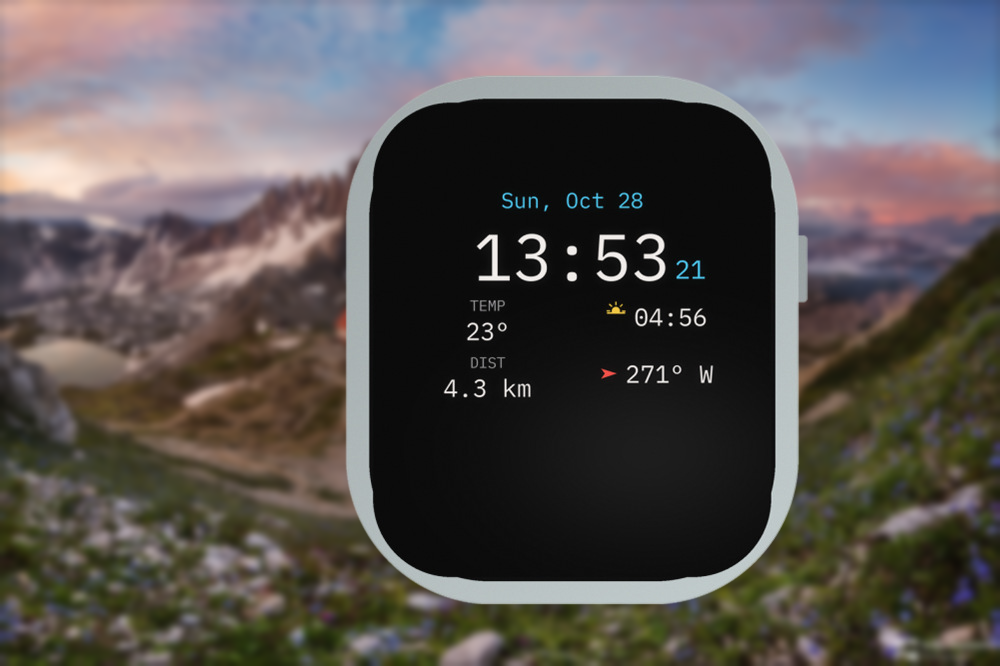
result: T13:53:21
